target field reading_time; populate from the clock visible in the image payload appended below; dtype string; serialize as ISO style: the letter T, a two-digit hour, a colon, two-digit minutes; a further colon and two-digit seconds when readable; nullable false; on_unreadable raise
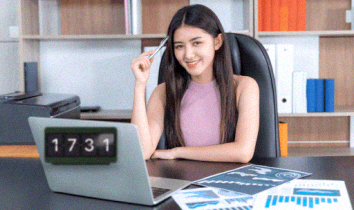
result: T17:31
